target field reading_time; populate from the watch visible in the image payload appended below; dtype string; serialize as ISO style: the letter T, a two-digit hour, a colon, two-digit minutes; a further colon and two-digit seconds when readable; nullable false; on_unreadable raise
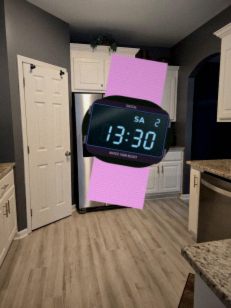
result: T13:30
